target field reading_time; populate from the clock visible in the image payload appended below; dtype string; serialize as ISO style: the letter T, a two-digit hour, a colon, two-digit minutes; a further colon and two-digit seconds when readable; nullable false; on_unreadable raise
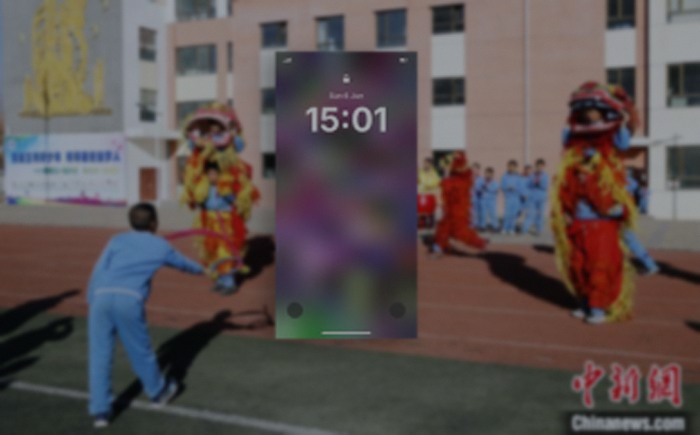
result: T15:01
